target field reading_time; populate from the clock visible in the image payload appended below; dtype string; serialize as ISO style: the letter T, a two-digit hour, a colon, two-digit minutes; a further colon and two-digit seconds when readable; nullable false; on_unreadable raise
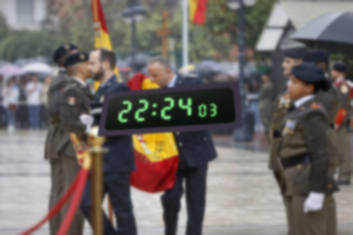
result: T22:24:03
